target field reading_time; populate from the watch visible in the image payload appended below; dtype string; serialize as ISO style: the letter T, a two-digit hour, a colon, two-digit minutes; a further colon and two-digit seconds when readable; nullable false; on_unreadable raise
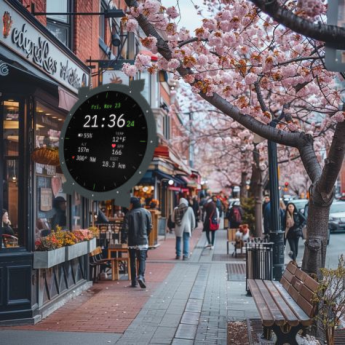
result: T21:36
